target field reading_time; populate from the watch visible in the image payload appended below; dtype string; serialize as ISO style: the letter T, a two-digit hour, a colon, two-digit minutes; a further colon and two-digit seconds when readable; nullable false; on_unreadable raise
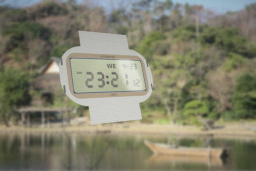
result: T23:21:12
